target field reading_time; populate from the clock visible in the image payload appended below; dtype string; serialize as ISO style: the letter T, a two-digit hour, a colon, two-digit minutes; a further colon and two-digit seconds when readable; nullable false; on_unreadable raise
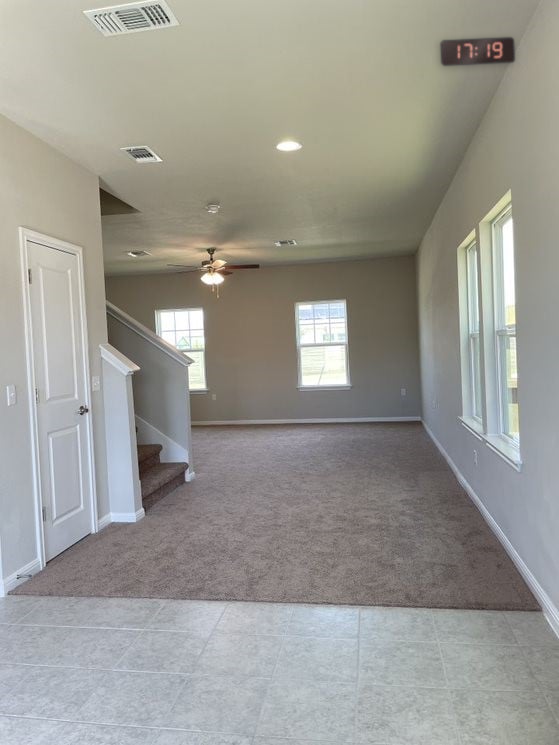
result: T17:19
